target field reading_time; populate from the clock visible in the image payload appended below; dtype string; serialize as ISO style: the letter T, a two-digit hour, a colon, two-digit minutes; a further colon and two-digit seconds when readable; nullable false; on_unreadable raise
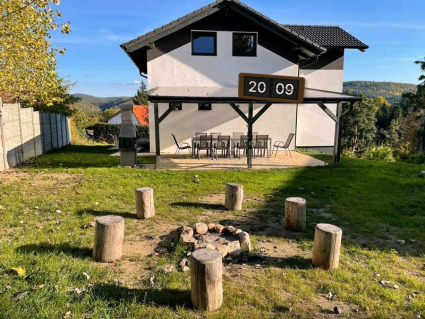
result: T20:09
